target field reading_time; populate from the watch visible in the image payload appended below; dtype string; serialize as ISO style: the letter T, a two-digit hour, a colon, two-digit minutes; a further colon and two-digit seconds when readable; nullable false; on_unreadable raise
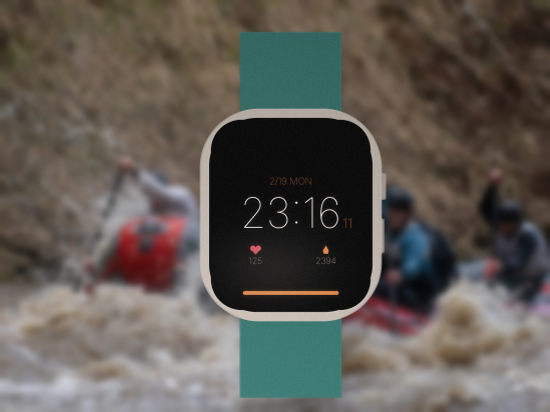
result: T23:16:11
